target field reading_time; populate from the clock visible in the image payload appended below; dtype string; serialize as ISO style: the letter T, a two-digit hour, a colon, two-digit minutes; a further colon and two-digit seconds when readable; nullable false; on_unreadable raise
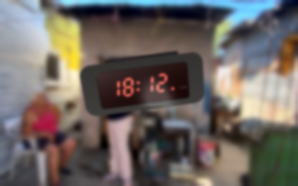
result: T18:12
